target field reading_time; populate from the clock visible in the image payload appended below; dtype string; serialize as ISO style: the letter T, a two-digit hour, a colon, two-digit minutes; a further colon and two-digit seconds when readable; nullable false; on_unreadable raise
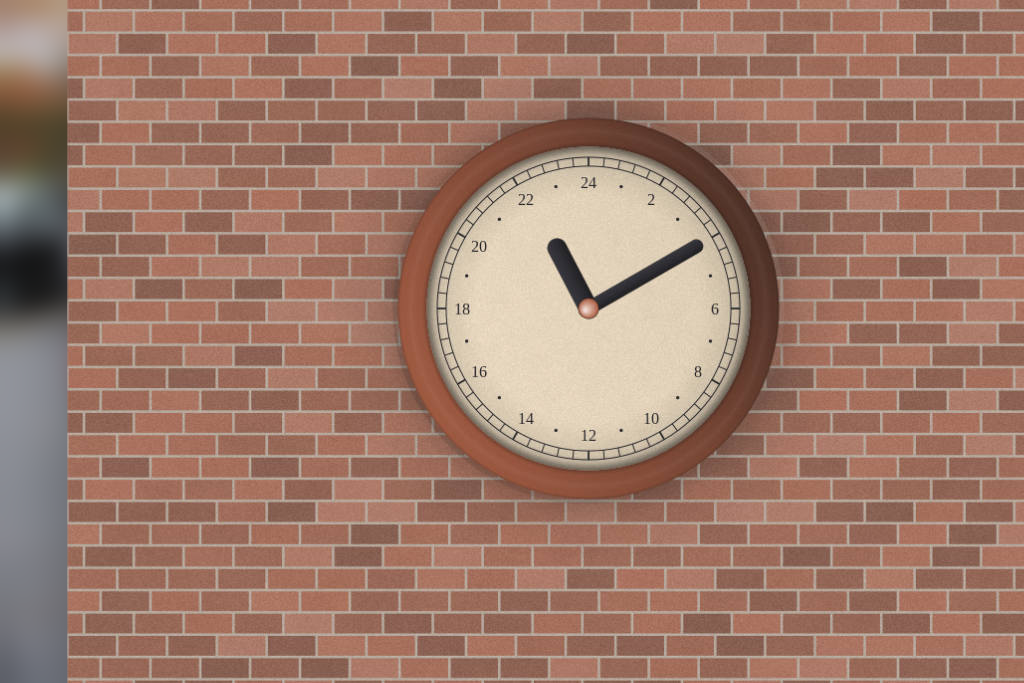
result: T22:10
